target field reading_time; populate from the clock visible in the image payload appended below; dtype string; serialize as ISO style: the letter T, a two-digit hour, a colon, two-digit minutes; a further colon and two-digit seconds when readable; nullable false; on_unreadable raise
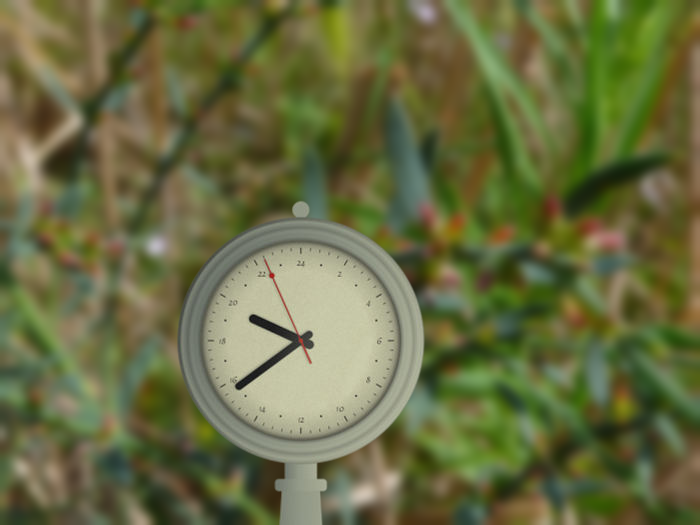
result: T19:38:56
